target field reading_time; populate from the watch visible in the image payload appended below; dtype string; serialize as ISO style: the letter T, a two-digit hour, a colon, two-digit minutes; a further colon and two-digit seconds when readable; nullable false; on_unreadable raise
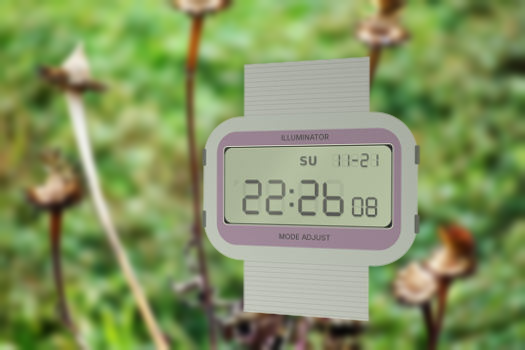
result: T22:26:08
